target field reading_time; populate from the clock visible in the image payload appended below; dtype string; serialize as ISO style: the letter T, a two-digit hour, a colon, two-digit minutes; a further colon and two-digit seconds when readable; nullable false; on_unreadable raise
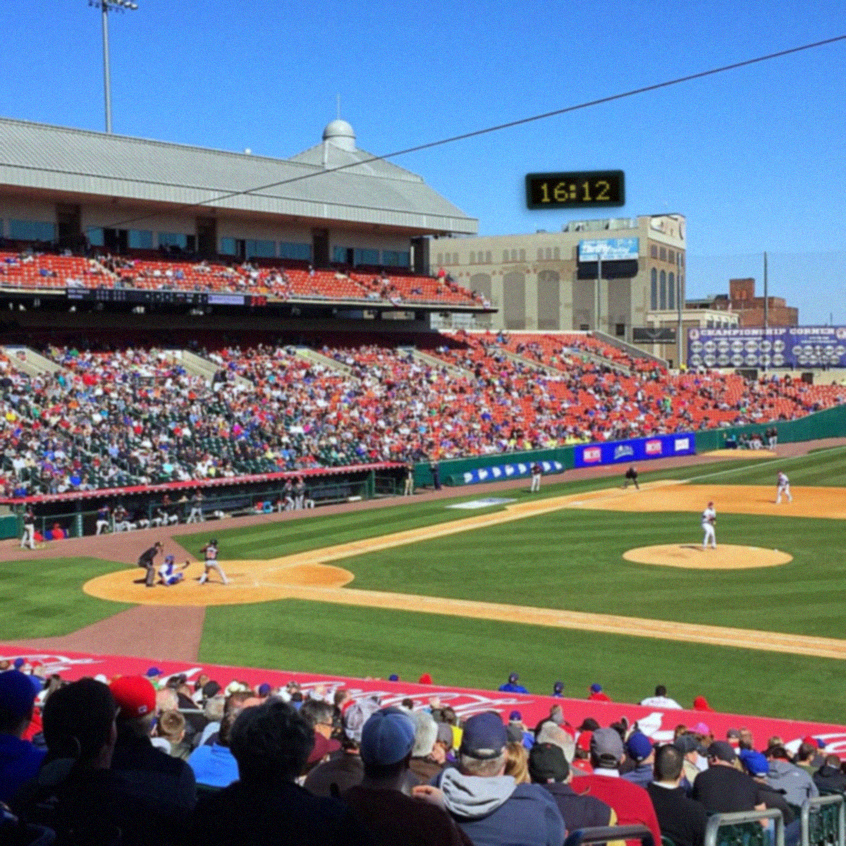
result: T16:12
